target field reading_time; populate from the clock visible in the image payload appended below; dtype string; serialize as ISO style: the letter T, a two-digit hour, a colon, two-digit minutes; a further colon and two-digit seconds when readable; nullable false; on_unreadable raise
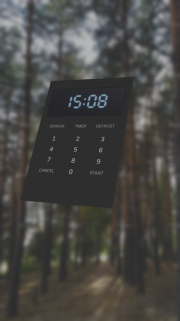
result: T15:08
